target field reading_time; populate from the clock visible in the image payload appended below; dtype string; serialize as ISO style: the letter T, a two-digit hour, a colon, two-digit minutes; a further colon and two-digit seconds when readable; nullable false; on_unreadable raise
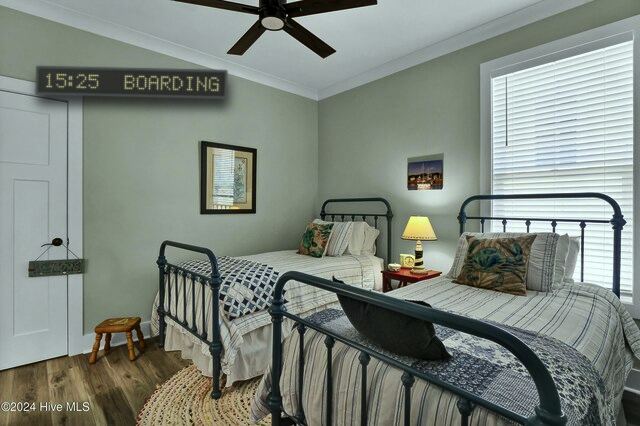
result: T15:25
